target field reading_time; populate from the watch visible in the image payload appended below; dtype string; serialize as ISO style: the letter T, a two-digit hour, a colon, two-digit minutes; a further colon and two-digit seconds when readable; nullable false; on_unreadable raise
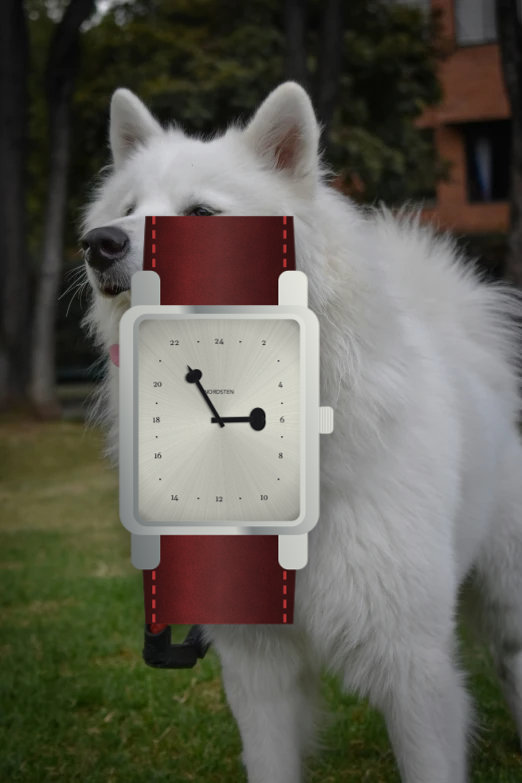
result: T05:55
